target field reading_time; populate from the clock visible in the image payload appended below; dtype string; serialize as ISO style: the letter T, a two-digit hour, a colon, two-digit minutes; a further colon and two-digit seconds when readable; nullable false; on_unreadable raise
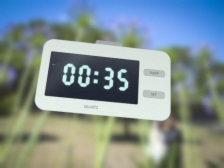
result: T00:35
